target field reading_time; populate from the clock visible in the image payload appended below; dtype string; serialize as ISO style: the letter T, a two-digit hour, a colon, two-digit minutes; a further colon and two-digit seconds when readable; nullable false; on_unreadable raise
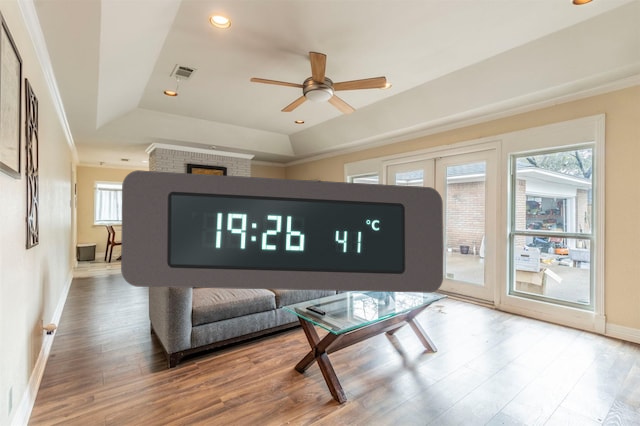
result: T19:26
